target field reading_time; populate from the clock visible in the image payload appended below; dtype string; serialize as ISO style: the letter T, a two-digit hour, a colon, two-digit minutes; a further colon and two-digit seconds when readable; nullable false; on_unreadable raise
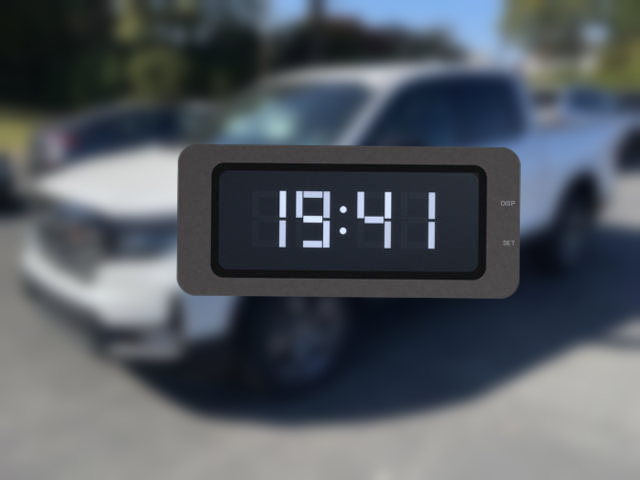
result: T19:41
